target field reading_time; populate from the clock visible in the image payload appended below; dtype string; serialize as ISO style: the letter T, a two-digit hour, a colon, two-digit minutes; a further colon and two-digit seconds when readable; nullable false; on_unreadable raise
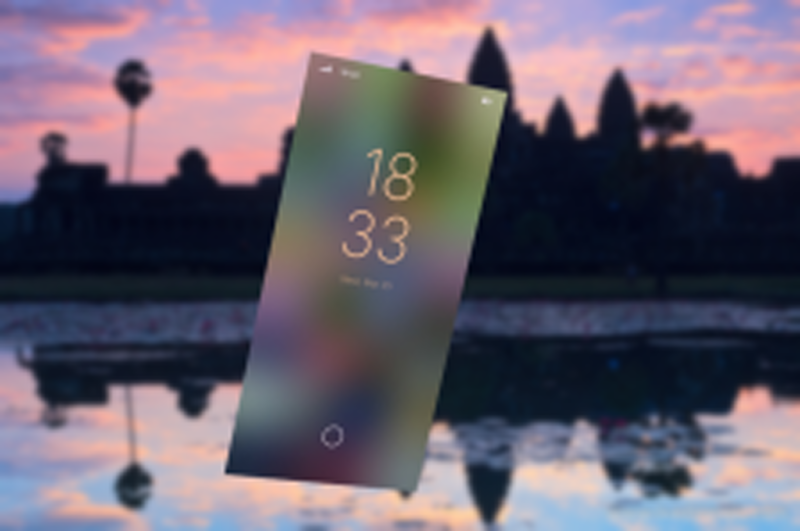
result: T18:33
